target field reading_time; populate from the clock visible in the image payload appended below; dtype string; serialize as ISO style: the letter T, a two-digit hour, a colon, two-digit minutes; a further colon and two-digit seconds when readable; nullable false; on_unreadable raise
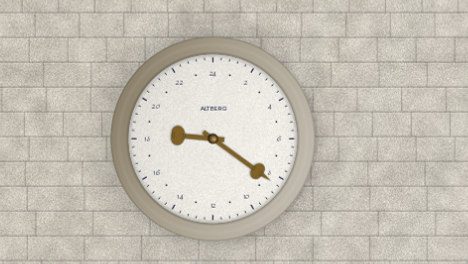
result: T18:21
